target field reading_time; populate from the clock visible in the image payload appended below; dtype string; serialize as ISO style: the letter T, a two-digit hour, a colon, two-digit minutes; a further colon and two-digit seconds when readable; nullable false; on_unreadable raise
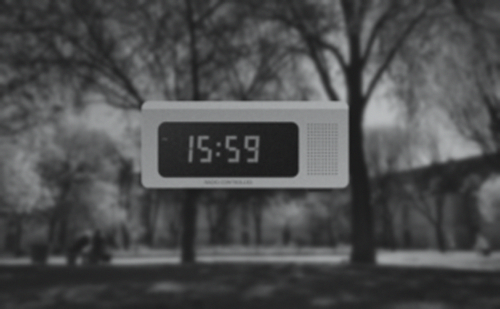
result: T15:59
